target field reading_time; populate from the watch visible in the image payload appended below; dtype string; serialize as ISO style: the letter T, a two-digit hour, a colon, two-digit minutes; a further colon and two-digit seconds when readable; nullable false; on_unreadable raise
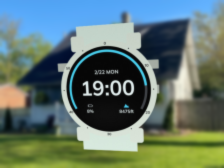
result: T19:00
